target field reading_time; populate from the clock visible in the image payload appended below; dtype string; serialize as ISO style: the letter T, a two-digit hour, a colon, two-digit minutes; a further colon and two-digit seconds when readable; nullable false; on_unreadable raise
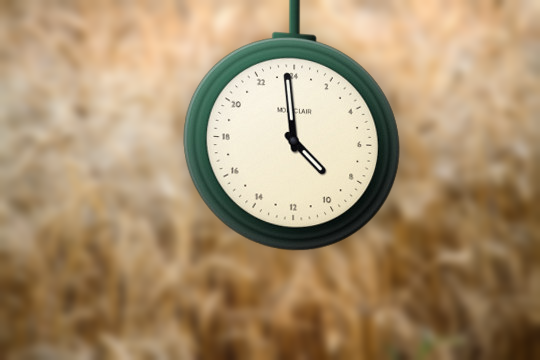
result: T08:59
